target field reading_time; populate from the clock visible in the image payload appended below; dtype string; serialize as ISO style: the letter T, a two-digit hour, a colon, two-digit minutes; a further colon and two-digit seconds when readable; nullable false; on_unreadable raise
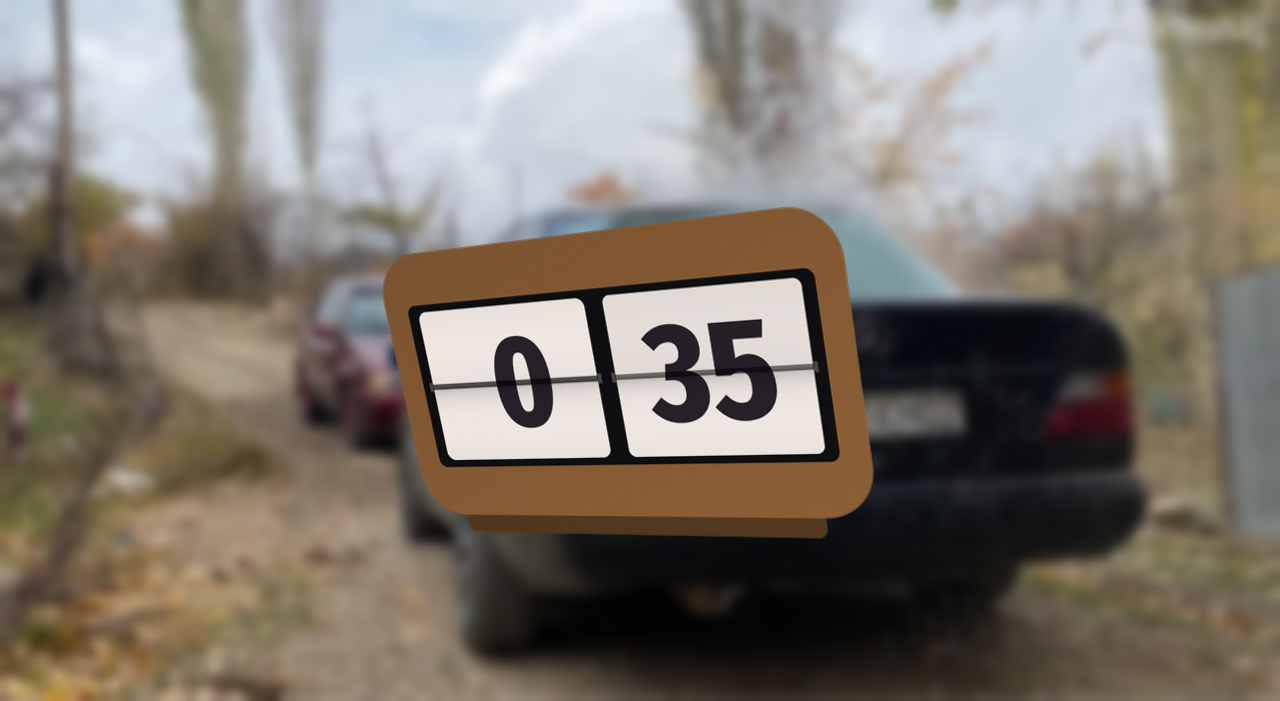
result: T00:35
